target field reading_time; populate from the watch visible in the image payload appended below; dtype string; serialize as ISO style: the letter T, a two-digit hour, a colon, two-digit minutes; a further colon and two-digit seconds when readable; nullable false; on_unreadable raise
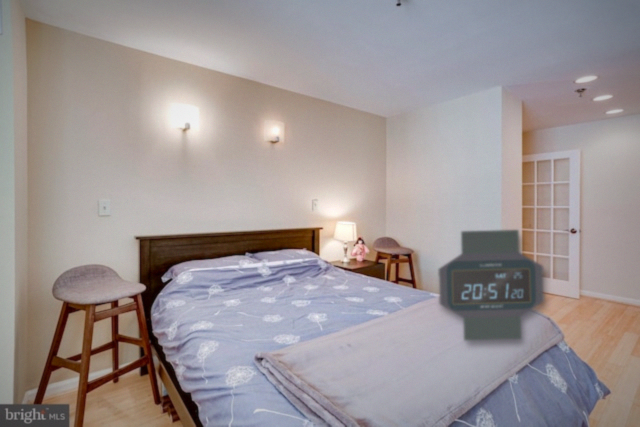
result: T20:51
